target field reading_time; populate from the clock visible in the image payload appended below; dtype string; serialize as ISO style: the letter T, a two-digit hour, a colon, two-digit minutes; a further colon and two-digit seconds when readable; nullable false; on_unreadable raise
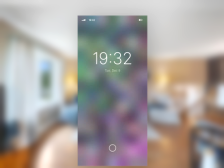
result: T19:32
